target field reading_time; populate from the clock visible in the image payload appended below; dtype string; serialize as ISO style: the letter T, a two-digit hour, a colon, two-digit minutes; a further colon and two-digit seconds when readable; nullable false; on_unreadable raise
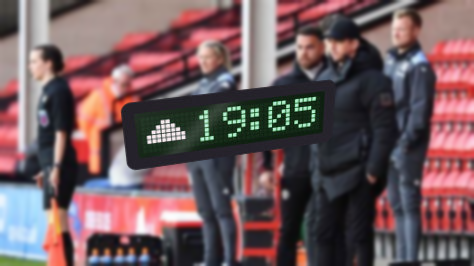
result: T19:05
